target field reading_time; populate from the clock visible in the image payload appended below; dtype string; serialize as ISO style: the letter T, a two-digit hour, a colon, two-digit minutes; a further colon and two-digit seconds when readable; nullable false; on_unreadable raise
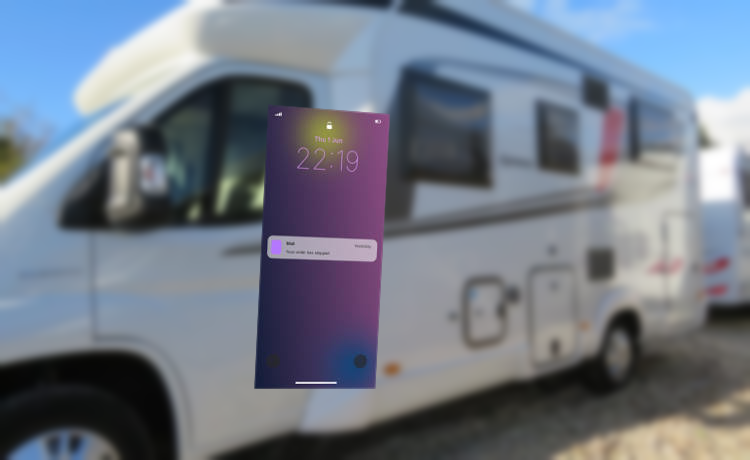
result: T22:19
